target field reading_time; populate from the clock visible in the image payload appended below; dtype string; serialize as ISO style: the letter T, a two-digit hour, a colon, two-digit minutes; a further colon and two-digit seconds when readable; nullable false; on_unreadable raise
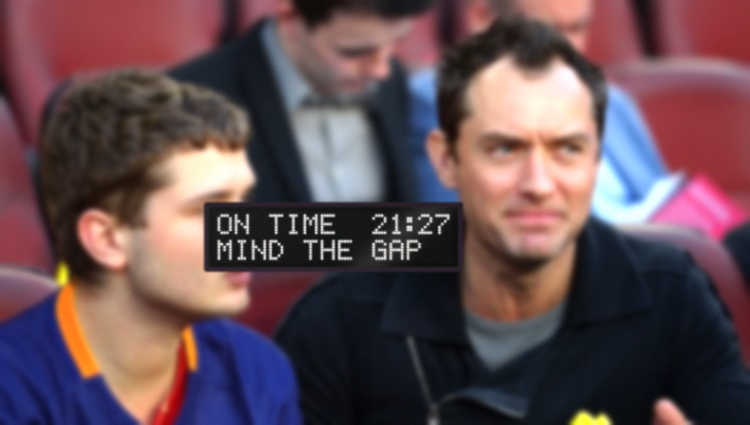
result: T21:27
